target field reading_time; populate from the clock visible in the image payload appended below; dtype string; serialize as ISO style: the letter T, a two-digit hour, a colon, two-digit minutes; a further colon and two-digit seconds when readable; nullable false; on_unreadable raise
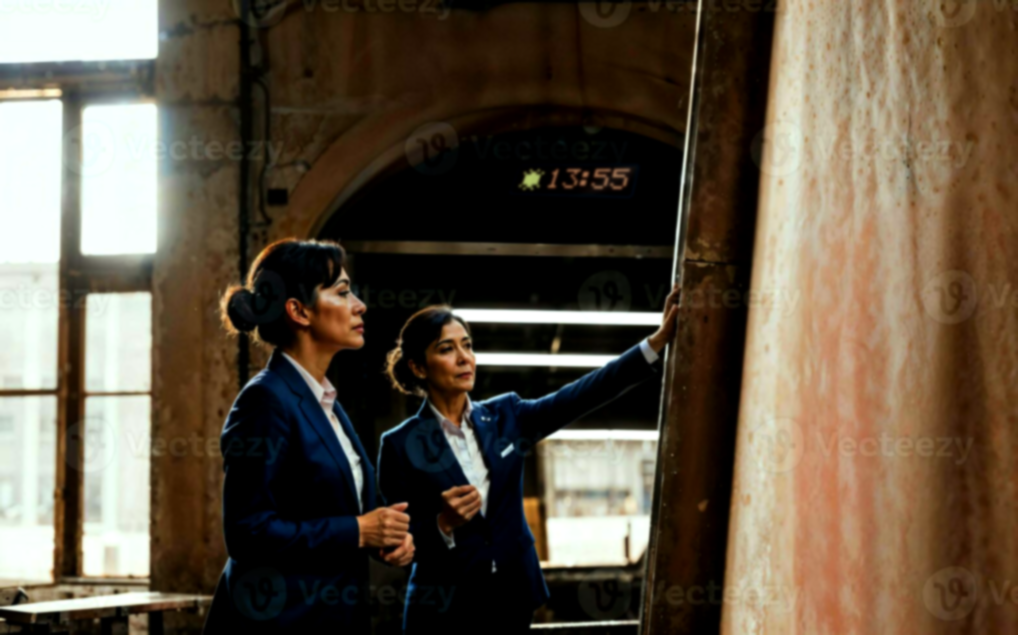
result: T13:55
